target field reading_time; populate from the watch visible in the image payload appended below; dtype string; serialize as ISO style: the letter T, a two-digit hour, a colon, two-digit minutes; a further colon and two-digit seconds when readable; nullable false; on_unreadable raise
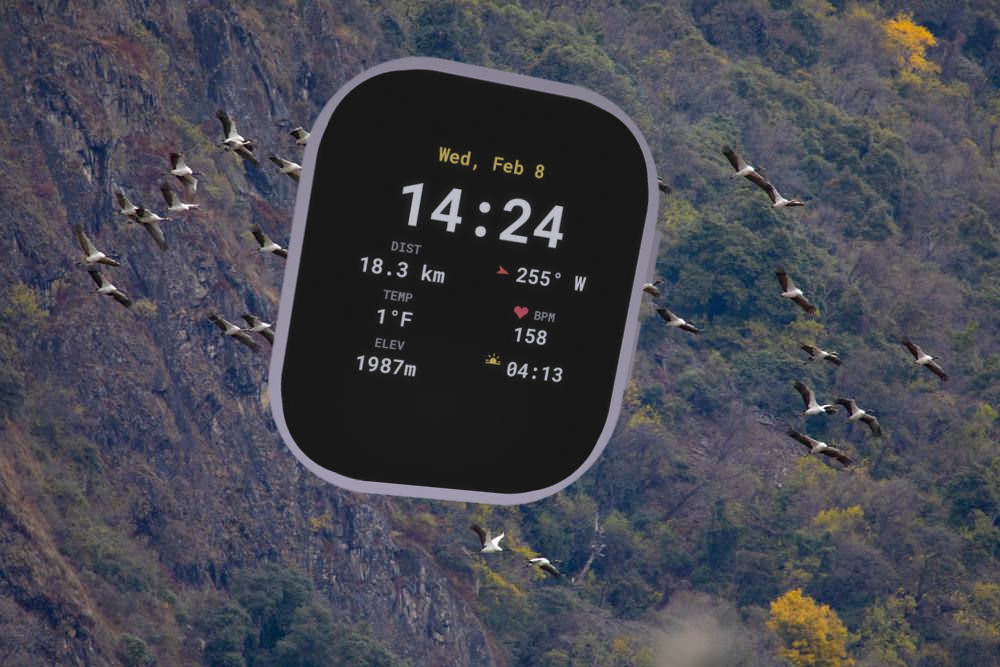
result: T14:24
